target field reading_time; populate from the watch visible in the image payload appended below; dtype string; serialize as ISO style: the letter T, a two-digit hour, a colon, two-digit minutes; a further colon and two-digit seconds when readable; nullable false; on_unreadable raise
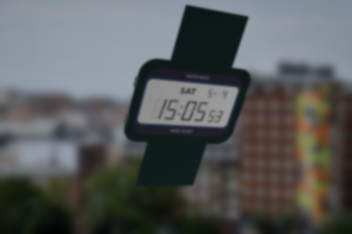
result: T15:05:53
